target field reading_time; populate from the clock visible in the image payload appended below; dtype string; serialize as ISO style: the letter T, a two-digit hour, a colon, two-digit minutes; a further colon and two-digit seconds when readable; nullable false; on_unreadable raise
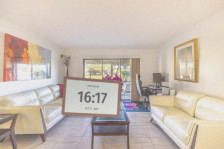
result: T16:17
